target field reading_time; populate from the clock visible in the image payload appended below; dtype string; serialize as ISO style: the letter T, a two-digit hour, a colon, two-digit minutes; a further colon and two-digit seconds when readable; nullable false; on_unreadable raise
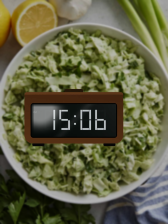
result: T15:06
